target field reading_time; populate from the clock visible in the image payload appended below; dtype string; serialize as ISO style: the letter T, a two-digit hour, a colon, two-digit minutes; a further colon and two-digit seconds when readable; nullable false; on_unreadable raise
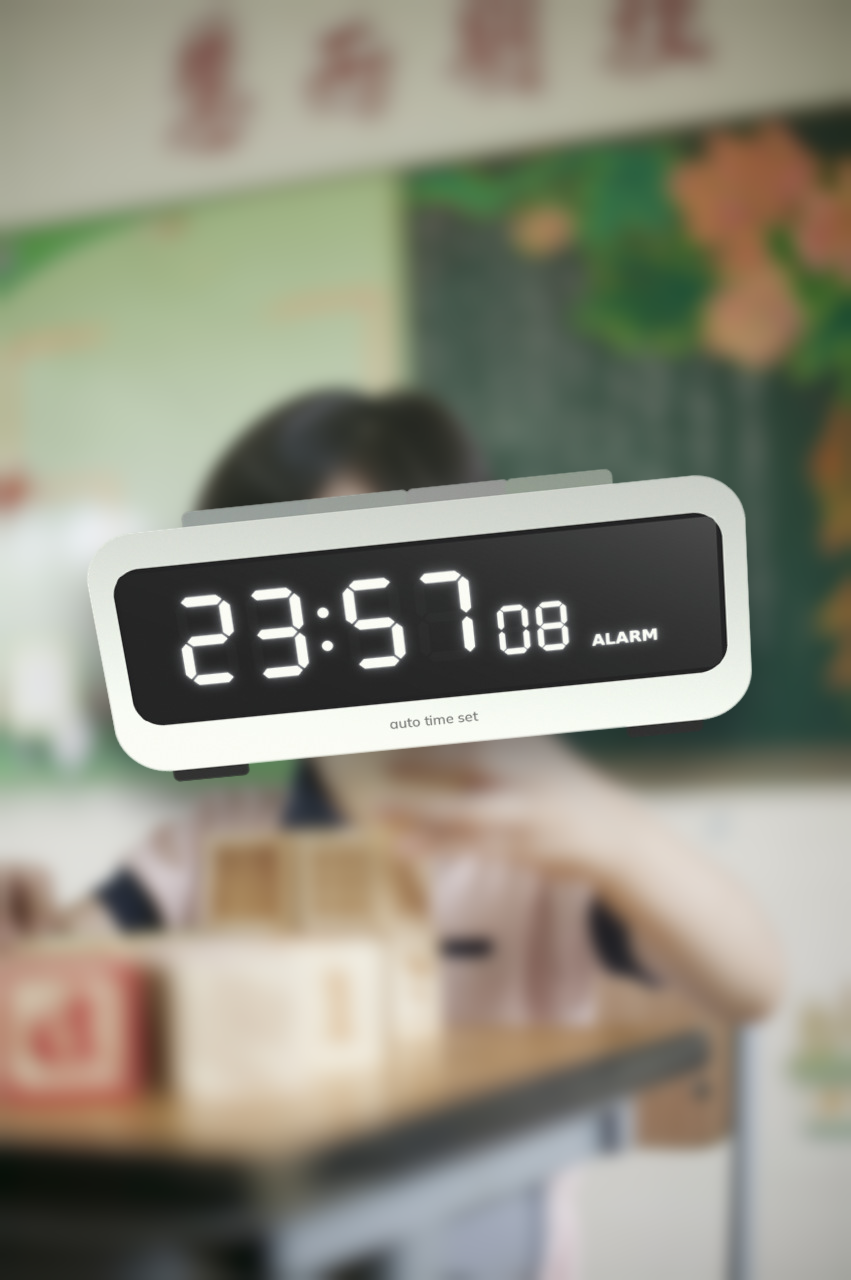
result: T23:57:08
